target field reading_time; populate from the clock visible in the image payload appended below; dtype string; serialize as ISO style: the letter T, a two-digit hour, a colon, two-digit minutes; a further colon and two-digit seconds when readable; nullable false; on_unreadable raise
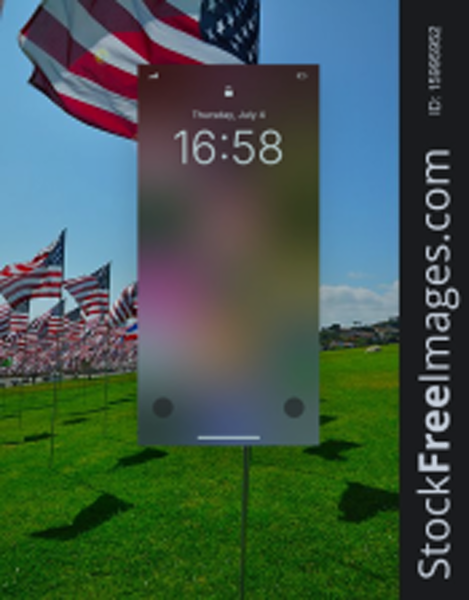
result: T16:58
